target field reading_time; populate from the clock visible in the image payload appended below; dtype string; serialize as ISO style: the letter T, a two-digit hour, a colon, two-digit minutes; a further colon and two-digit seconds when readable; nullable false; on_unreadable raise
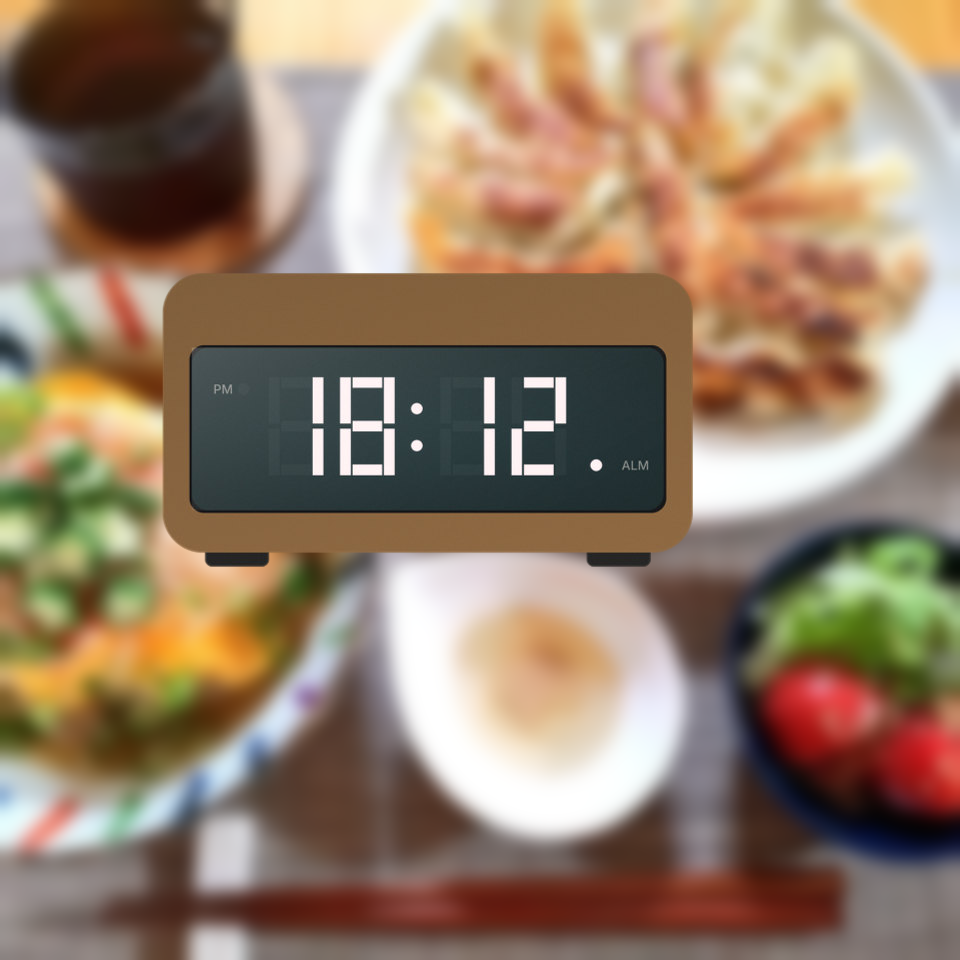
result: T18:12
